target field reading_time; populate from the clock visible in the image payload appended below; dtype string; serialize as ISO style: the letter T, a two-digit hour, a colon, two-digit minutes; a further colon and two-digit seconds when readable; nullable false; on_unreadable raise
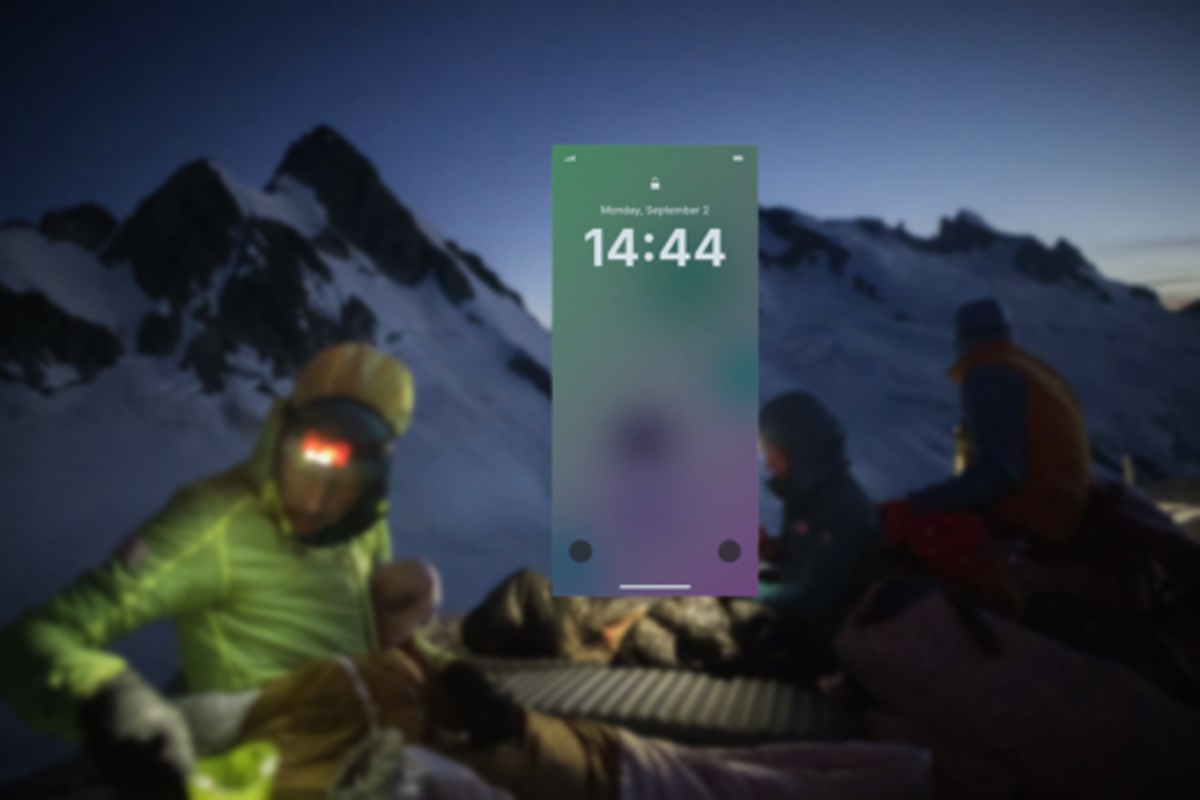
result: T14:44
